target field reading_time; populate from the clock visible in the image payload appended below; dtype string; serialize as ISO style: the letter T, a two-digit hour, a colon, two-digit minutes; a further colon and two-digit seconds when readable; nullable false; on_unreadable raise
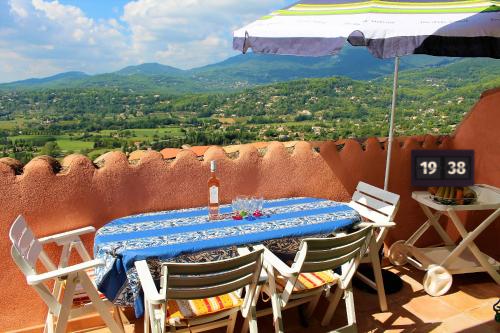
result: T19:38
